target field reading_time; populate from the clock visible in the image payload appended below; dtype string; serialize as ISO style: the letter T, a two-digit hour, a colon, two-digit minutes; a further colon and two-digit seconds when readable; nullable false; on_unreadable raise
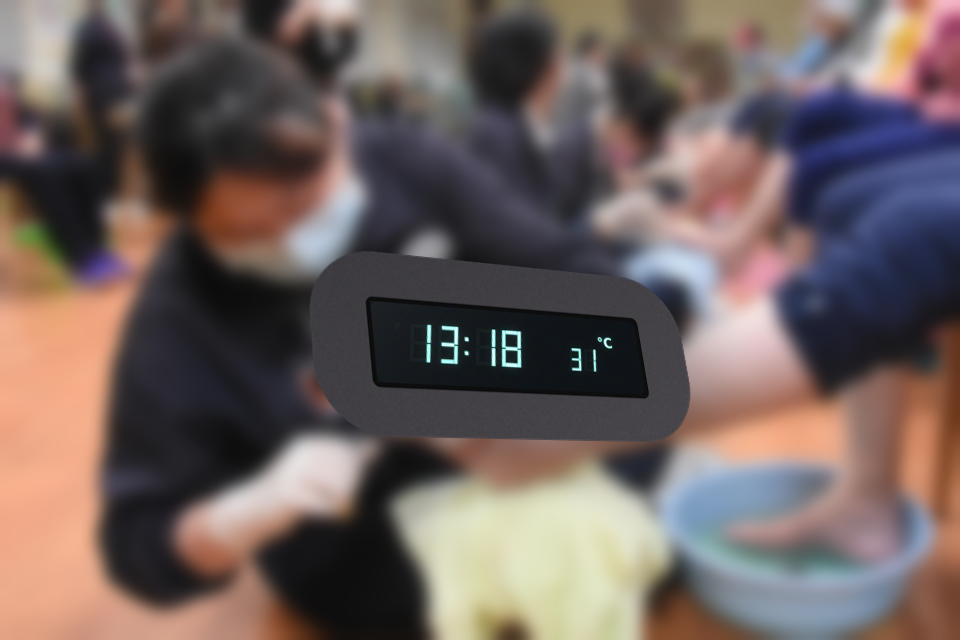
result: T13:18
